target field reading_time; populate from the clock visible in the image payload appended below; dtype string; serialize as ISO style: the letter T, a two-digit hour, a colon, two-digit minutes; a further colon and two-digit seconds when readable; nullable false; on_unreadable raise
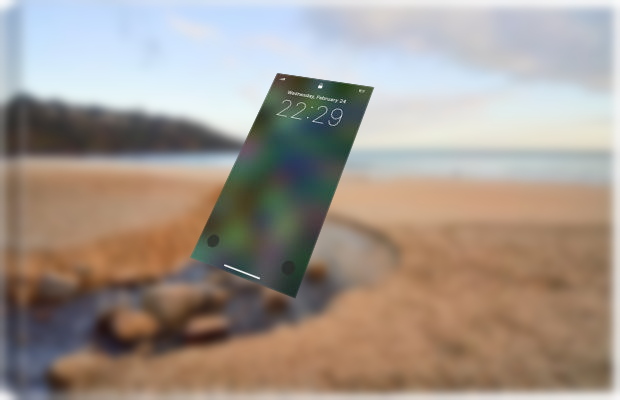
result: T22:29
